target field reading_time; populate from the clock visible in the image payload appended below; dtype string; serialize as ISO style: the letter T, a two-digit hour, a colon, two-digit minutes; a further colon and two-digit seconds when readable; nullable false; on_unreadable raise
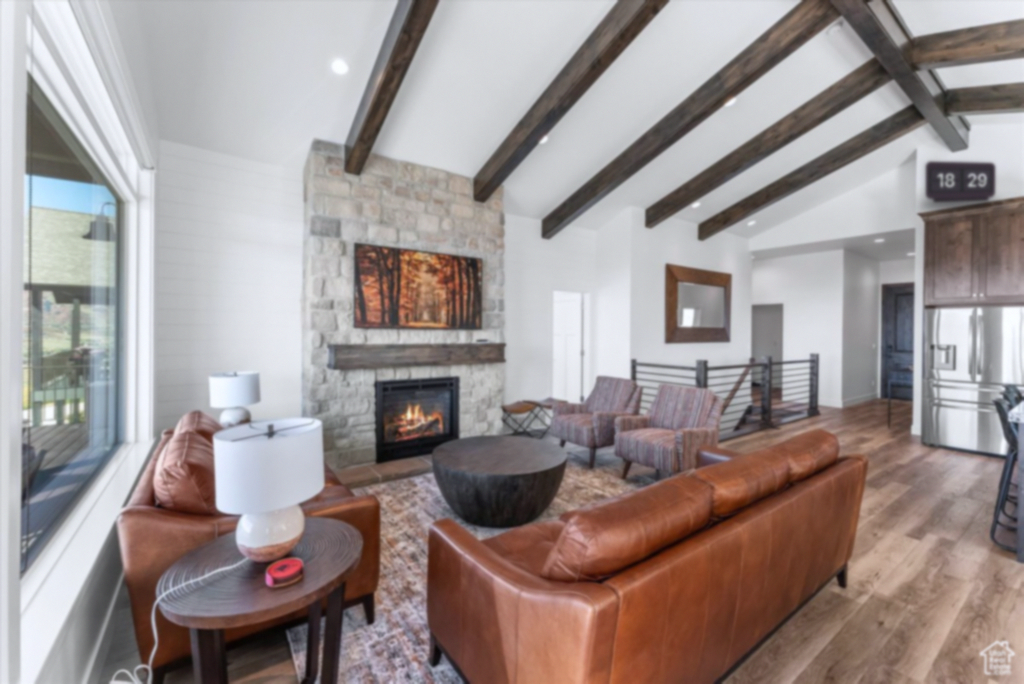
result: T18:29
